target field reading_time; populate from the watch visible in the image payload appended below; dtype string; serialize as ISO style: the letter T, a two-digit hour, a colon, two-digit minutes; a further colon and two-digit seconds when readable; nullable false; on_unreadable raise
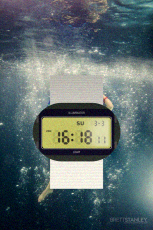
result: T16:18:11
